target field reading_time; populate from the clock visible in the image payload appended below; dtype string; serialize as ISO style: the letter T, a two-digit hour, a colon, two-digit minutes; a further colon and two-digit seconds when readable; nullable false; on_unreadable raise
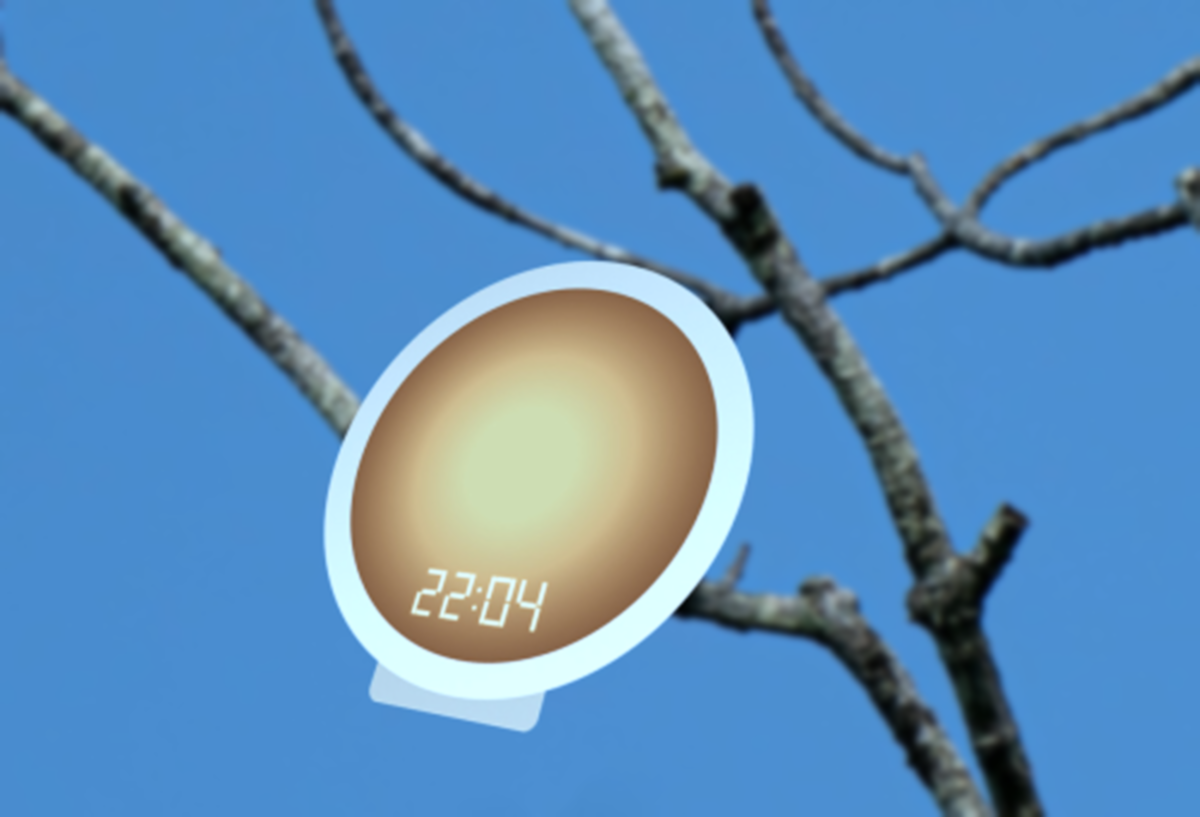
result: T22:04
